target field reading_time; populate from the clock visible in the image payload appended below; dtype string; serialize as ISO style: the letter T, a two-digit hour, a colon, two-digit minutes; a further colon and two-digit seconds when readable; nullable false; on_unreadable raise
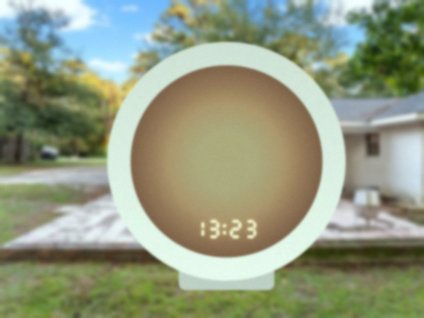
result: T13:23
